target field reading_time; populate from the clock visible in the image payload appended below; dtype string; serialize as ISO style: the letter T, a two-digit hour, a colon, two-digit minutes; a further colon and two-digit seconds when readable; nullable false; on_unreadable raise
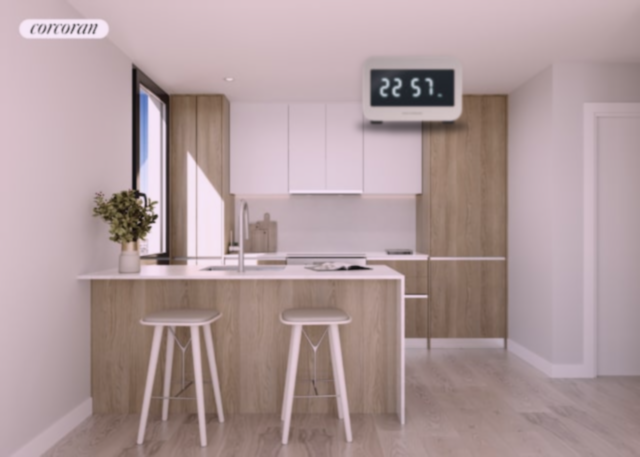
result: T22:57
